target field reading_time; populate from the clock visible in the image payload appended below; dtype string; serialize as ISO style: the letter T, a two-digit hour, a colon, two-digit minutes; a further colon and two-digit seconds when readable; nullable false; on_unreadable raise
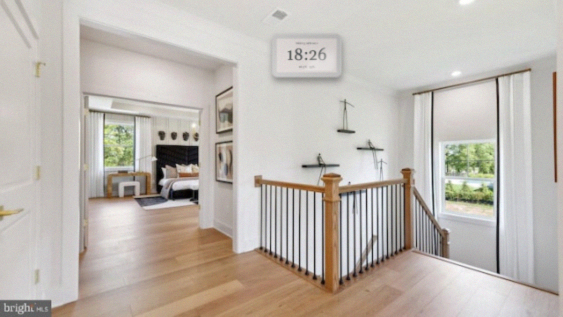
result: T18:26
